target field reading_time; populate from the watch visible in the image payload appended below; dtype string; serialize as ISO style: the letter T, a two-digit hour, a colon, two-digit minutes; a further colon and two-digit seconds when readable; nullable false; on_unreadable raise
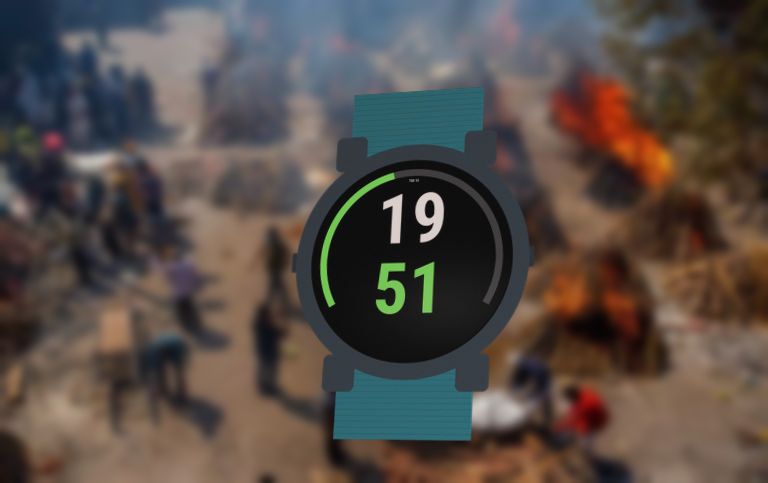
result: T19:51
